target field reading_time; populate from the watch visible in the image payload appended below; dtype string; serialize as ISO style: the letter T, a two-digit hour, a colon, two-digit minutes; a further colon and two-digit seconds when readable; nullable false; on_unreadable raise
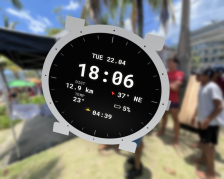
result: T18:06
